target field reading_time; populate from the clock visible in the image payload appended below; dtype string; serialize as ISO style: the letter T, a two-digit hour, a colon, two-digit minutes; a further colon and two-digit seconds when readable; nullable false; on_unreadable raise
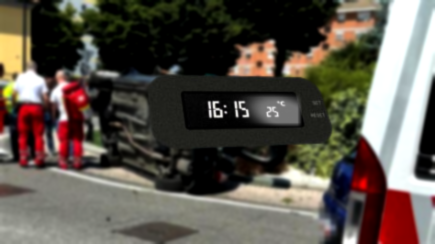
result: T16:15
